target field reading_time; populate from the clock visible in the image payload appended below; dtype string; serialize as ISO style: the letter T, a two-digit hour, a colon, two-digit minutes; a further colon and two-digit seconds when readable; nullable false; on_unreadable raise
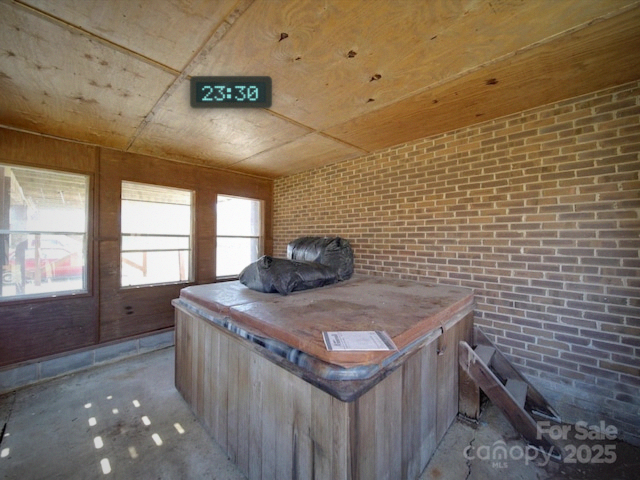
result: T23:30
